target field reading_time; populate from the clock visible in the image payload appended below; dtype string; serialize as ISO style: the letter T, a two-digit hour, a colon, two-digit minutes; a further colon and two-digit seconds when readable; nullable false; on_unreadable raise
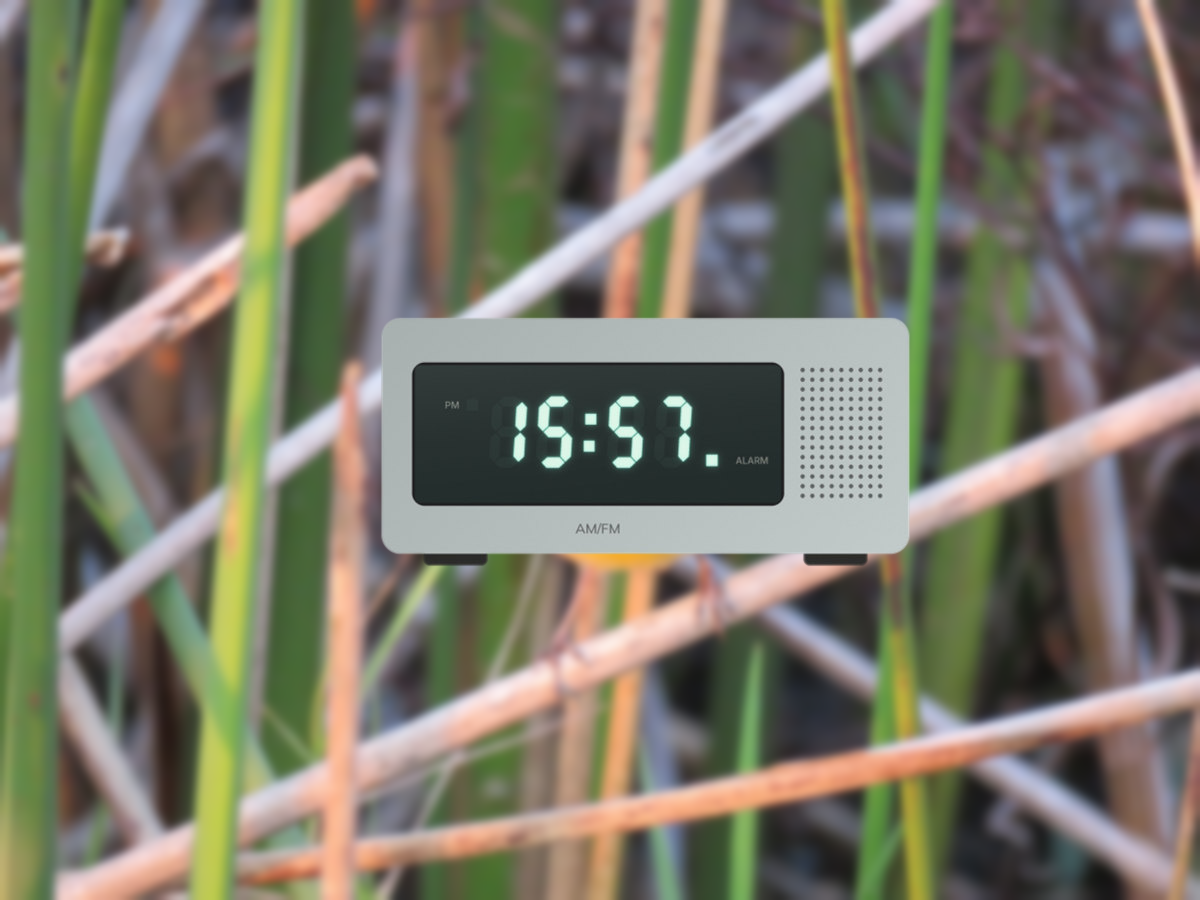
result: T15:57
